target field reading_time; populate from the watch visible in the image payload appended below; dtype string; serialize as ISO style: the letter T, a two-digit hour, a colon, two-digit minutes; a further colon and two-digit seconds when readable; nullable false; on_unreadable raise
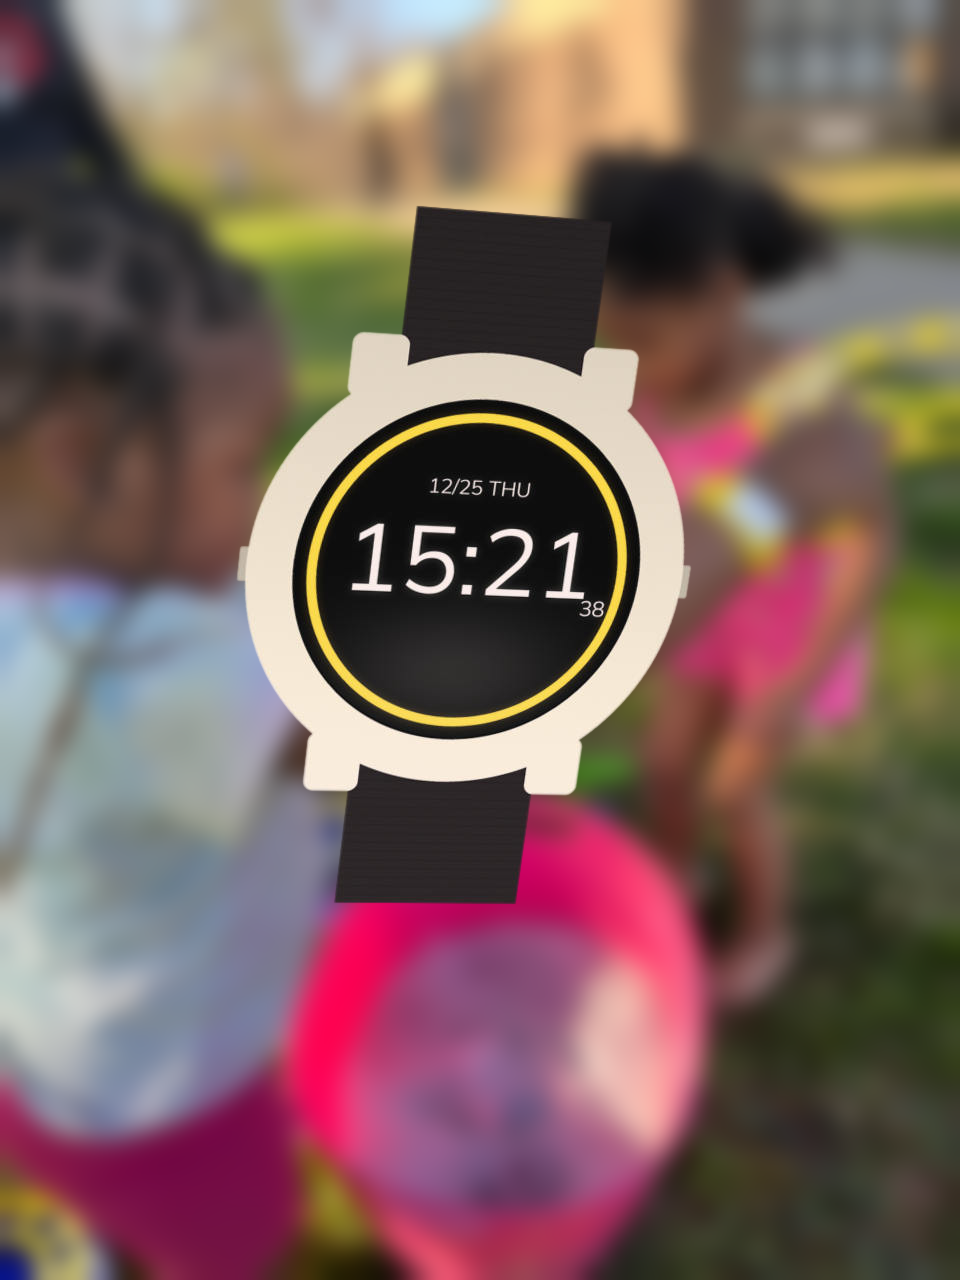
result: T15:21:38
